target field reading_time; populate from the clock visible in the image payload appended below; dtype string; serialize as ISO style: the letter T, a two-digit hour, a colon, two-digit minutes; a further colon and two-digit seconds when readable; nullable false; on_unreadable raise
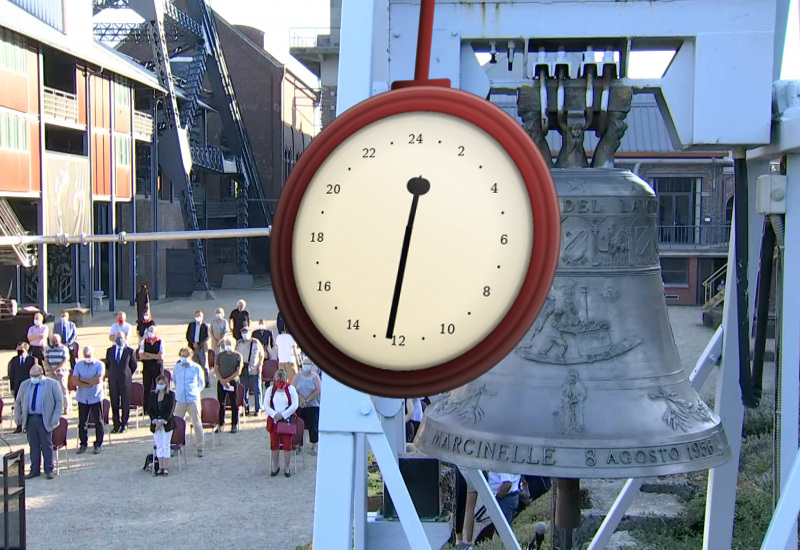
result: T00:31
